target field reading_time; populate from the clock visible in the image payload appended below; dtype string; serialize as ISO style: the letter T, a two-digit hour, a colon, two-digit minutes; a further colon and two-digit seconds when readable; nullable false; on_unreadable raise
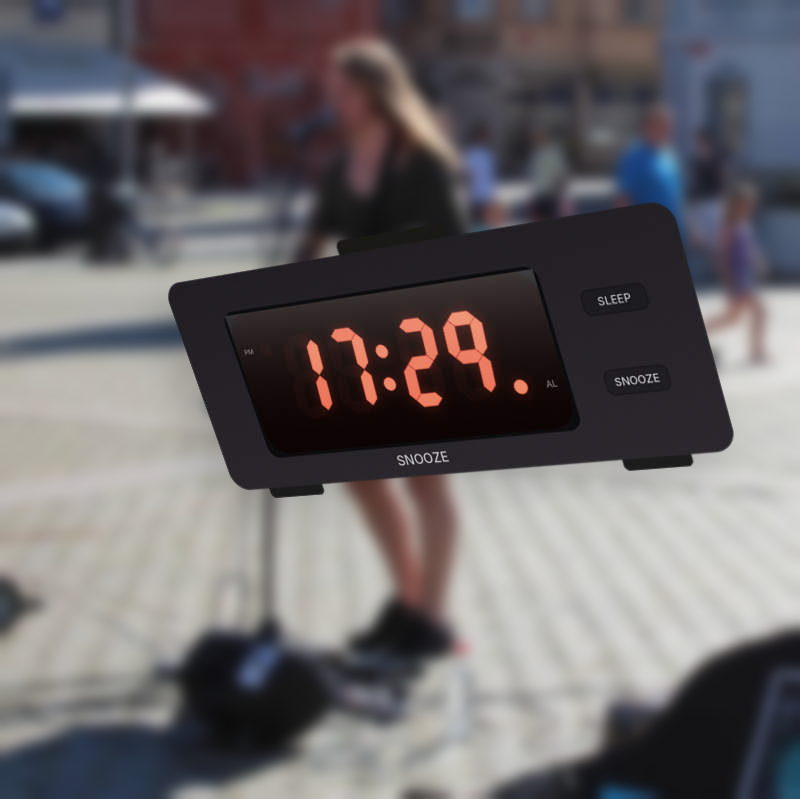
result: T17:29
